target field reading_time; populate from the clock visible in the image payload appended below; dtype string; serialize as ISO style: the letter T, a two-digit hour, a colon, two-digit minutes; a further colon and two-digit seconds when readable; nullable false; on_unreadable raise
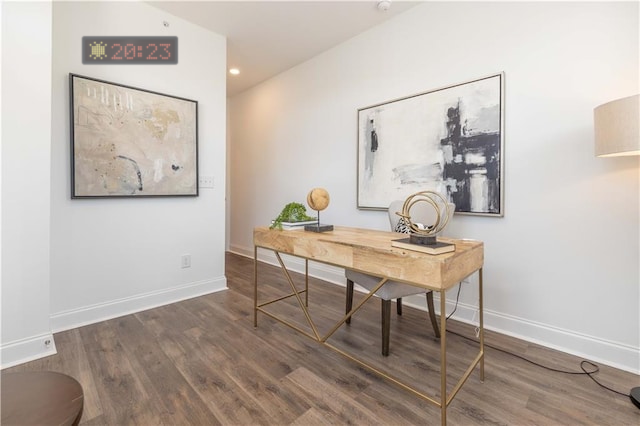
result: T20:23
